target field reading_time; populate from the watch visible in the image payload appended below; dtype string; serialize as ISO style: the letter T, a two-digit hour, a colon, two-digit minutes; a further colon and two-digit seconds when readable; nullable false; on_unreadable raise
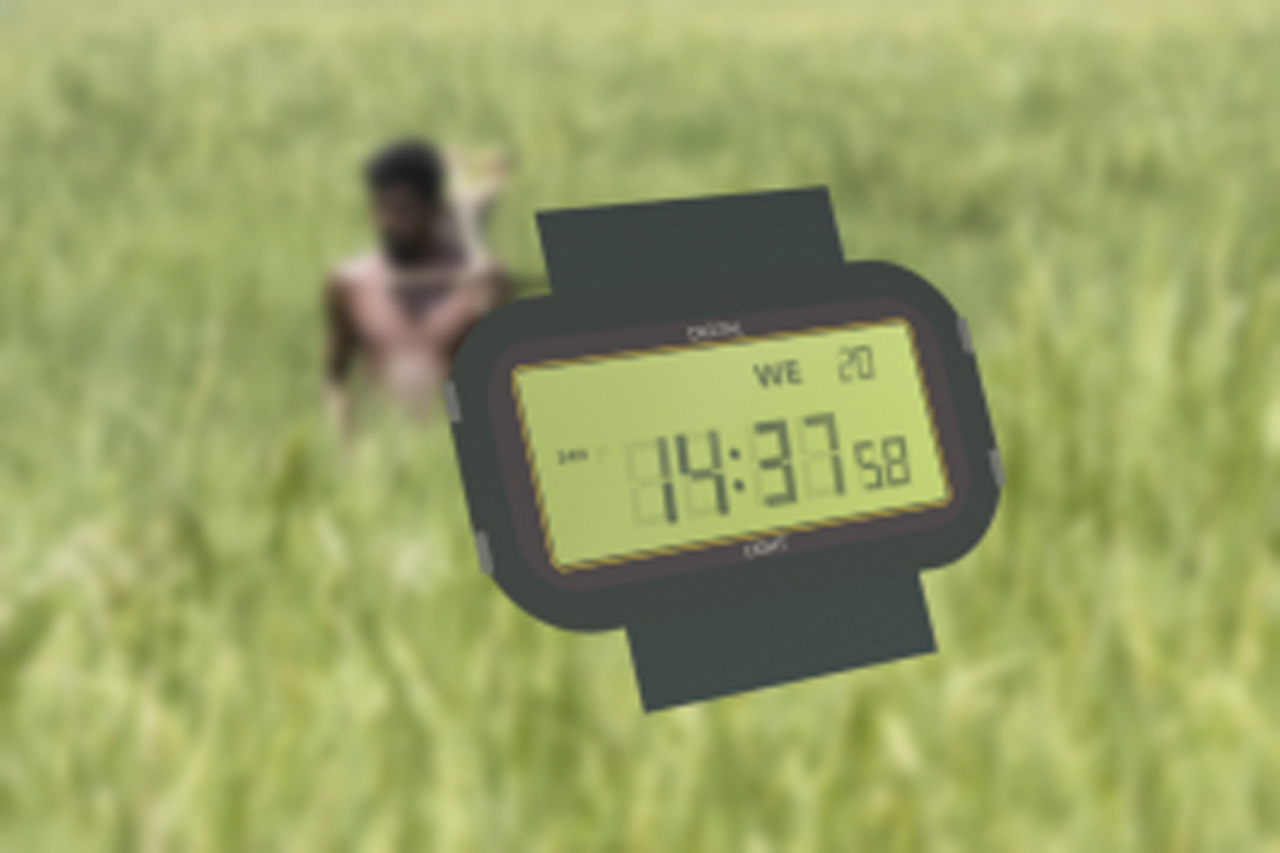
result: T14:37:58
